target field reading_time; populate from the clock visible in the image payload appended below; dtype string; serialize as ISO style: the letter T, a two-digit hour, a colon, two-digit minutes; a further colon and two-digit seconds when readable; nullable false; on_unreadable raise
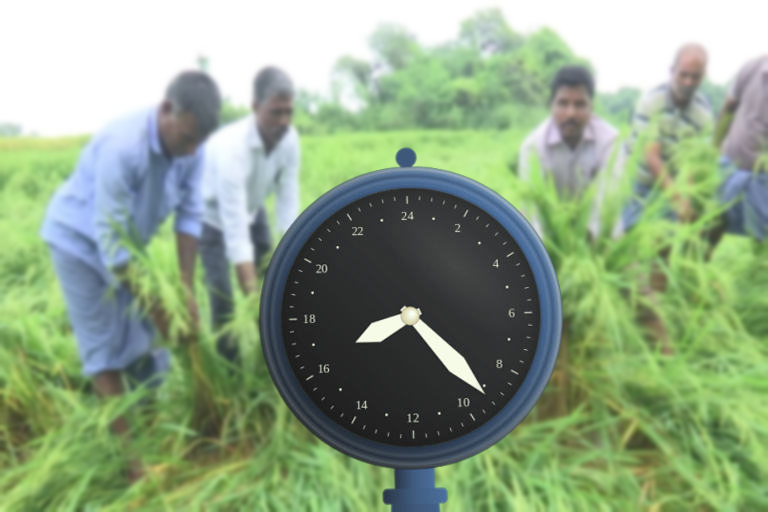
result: T16:23
